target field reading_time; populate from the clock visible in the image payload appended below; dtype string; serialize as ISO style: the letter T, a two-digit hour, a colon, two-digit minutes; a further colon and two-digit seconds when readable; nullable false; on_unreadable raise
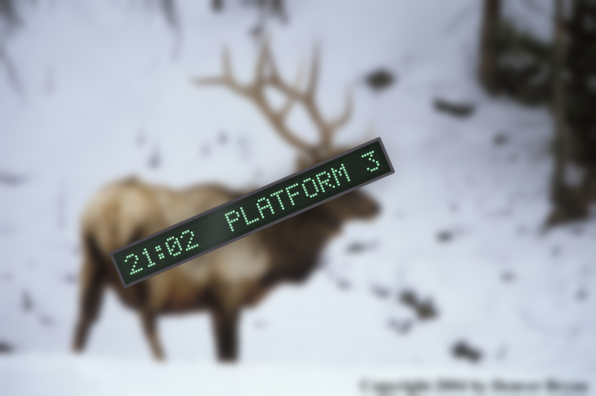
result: T21:02
